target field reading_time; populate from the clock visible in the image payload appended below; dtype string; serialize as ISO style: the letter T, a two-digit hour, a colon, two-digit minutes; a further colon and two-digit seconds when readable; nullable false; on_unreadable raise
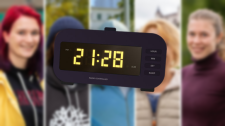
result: T21:28
